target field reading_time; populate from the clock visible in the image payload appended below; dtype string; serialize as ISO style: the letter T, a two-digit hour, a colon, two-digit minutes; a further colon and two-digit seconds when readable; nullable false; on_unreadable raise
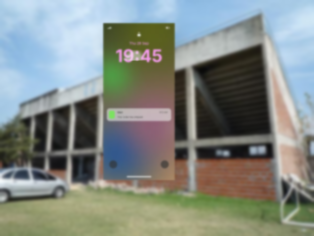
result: T19:45
